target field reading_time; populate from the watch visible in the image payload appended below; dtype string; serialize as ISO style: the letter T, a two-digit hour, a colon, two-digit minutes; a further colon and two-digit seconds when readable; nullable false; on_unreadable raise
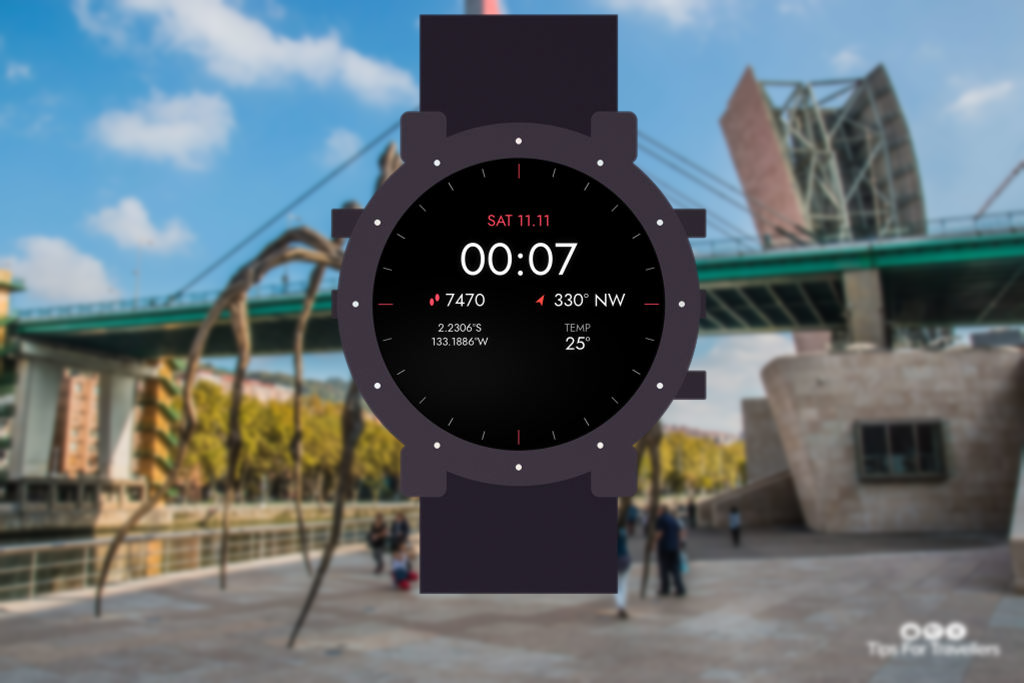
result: T00:07
